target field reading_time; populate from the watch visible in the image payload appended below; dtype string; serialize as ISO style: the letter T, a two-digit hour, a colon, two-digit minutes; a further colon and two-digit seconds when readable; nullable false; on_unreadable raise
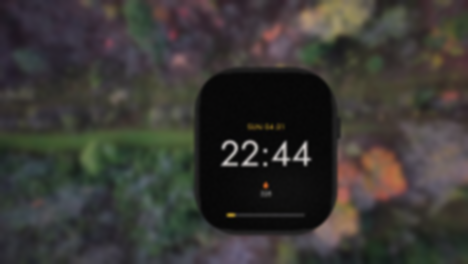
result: T22:44
